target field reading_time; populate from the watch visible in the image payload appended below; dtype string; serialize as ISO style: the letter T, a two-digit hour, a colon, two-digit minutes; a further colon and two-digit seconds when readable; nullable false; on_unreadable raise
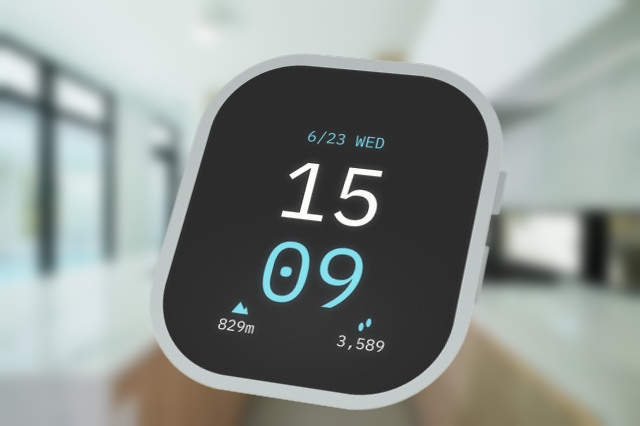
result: T15:09
